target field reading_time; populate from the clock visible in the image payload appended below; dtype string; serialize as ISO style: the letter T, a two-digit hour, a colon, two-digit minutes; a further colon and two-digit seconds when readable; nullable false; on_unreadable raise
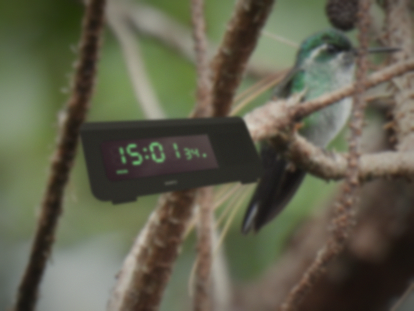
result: T15:01
